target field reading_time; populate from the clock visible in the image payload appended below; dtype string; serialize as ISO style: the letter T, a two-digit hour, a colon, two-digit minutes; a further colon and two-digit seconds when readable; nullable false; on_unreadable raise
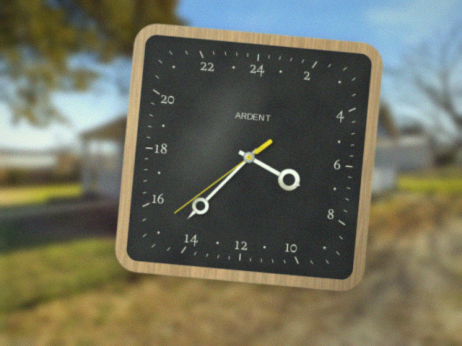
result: T07:36:38
